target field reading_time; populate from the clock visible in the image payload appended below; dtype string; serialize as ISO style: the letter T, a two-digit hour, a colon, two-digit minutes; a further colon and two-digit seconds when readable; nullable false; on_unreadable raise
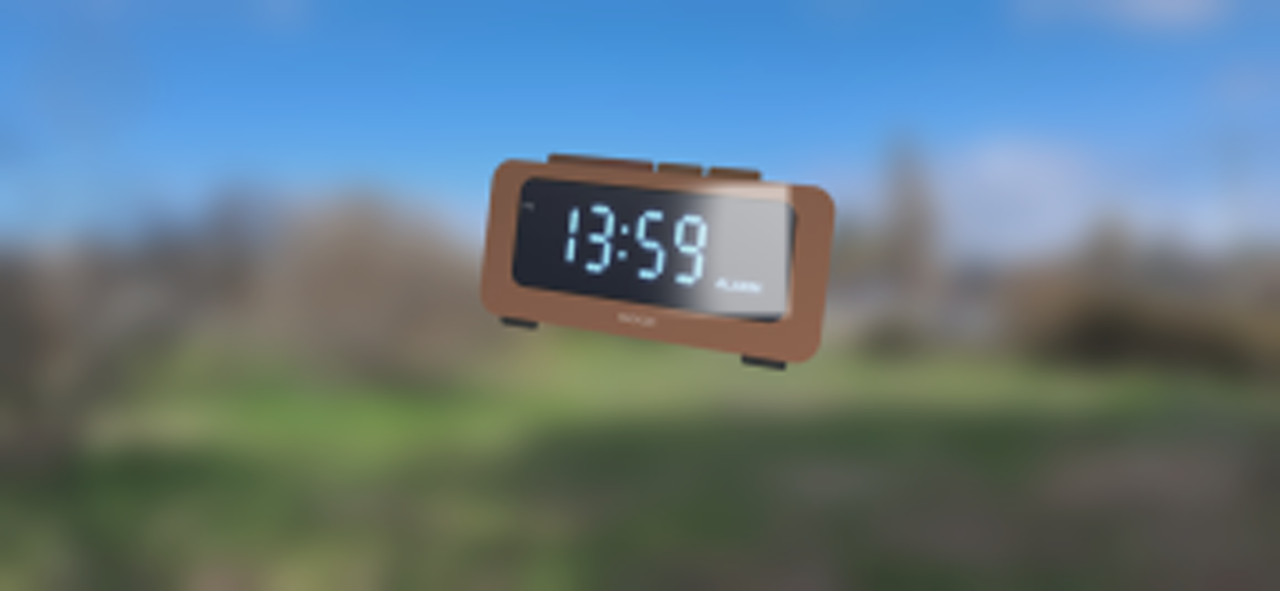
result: T13:59
